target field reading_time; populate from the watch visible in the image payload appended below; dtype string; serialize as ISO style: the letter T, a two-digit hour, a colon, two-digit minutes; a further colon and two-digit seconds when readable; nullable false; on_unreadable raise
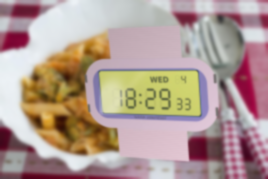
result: T18:29:33
